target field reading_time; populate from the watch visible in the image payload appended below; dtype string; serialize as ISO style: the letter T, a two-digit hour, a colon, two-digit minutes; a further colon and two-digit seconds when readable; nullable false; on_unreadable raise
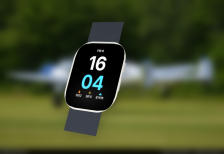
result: T16:04
